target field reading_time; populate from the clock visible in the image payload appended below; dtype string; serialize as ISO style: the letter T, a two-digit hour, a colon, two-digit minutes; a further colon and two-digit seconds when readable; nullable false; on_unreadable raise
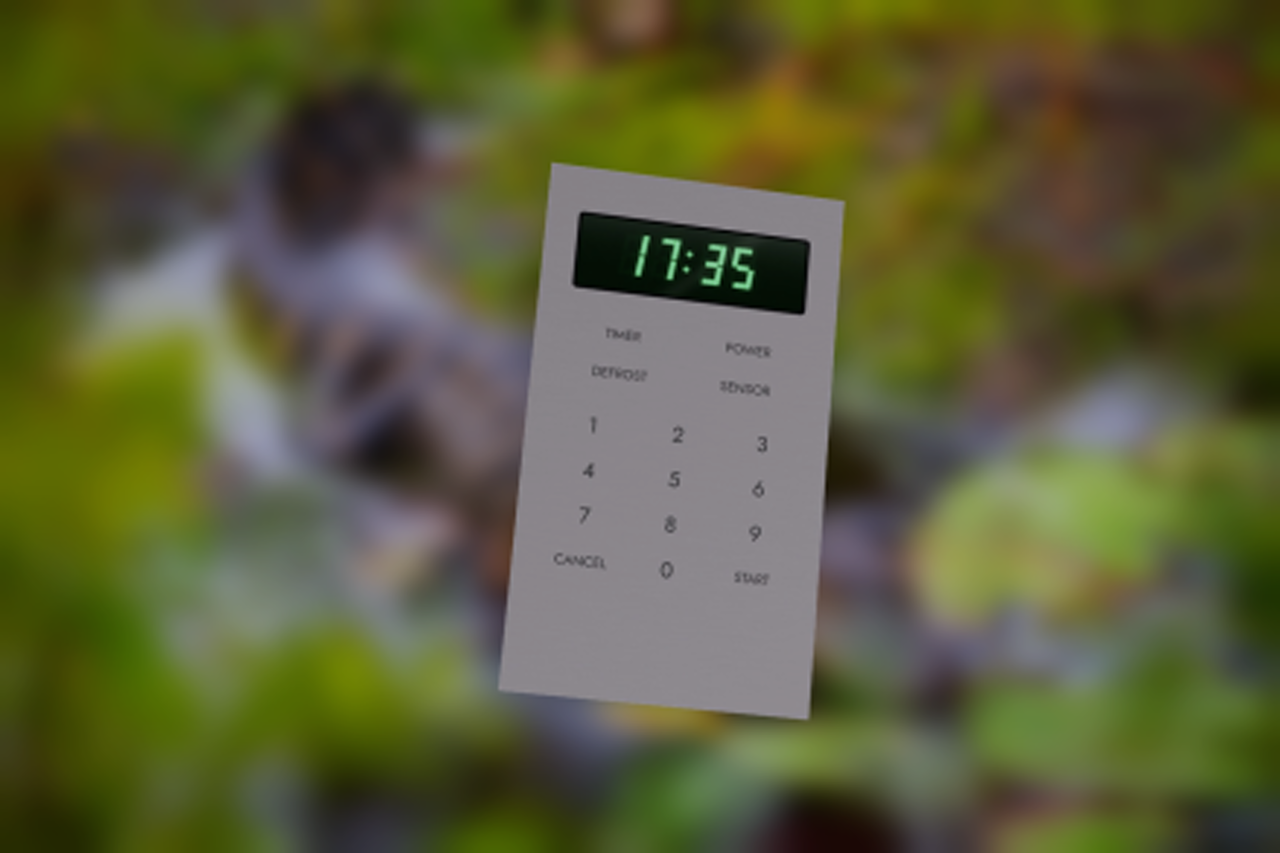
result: T17:35
